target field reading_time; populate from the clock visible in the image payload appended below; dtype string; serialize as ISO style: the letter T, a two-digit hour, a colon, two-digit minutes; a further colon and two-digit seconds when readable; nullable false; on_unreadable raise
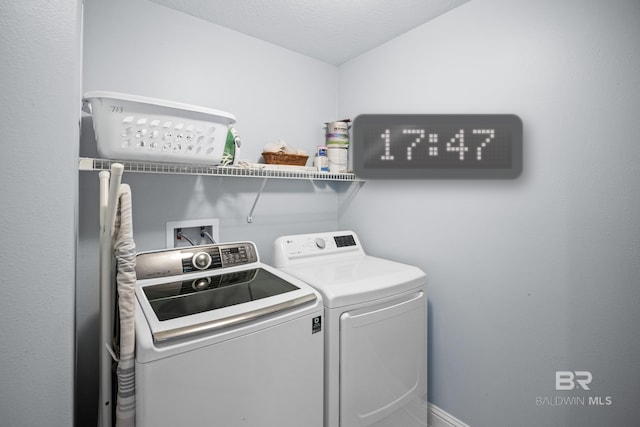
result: T17:47
